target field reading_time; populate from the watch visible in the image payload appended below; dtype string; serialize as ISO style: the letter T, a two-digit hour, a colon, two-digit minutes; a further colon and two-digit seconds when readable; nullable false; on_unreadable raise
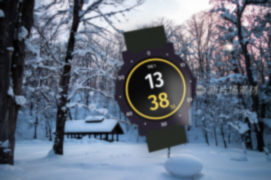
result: T13:38
